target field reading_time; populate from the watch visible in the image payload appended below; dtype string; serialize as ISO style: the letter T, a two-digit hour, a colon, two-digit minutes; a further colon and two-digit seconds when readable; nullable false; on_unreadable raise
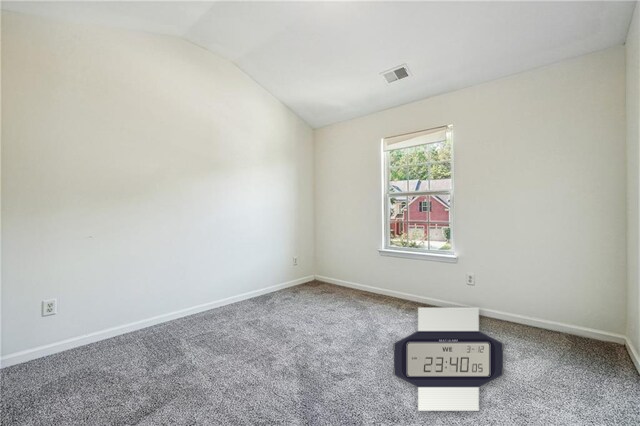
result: T23:40:05
